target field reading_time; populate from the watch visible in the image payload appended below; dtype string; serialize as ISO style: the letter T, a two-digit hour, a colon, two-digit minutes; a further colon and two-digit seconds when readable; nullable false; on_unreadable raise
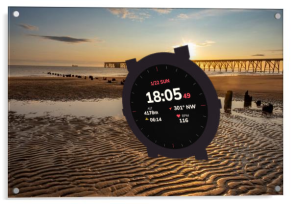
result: T18:05
